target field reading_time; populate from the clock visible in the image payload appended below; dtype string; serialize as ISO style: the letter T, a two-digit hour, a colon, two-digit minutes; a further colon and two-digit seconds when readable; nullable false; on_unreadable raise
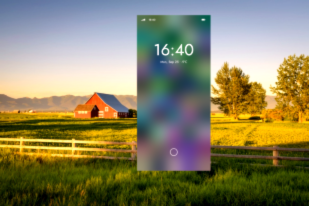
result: T16:40
